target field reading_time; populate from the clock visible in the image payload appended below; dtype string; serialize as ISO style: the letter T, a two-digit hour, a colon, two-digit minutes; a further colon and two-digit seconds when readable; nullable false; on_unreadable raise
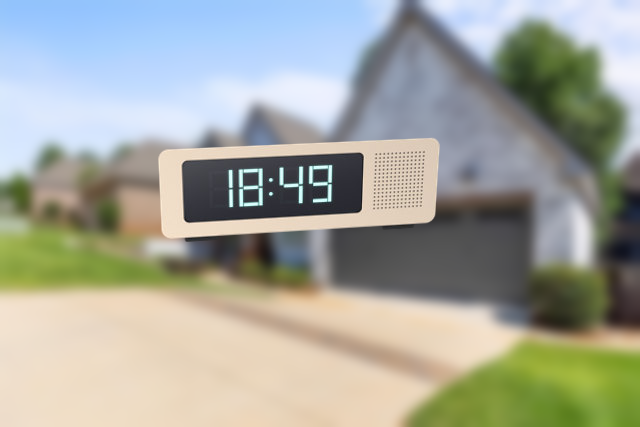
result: T18:49
